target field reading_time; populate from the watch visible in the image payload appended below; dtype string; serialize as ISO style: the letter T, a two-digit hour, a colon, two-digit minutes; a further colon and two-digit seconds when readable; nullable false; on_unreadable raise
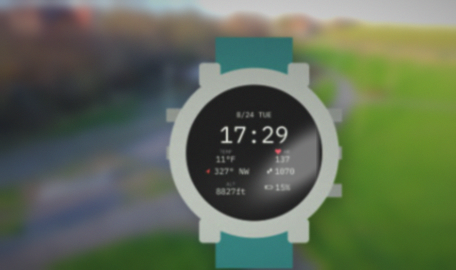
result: T17:29
